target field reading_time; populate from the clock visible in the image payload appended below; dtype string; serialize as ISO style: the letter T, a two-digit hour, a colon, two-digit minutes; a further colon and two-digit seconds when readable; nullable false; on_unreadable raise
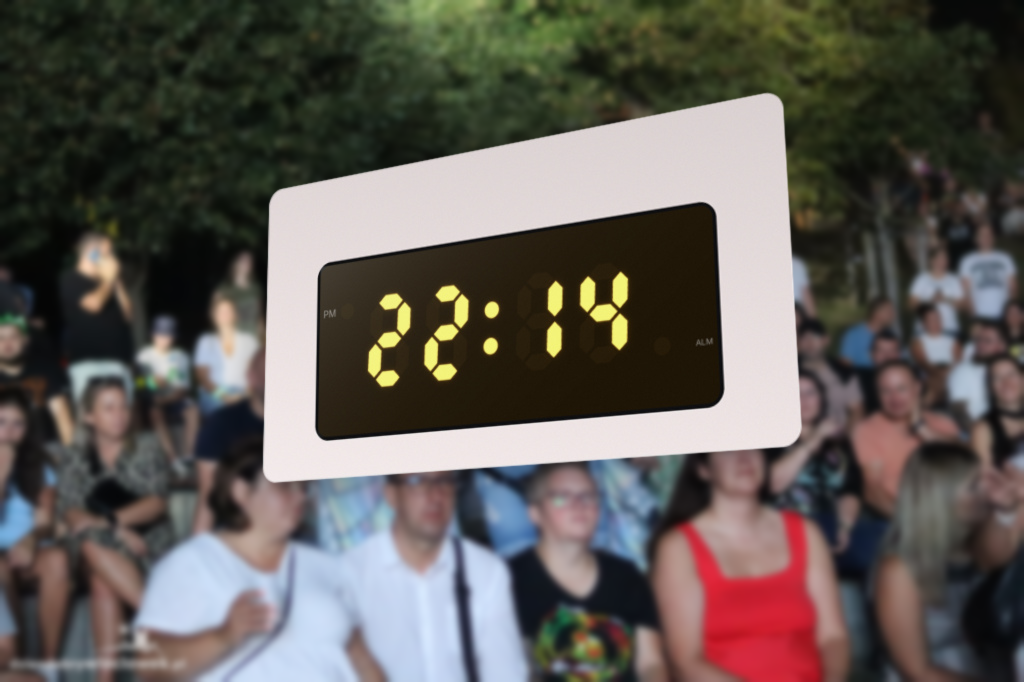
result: T22:14
